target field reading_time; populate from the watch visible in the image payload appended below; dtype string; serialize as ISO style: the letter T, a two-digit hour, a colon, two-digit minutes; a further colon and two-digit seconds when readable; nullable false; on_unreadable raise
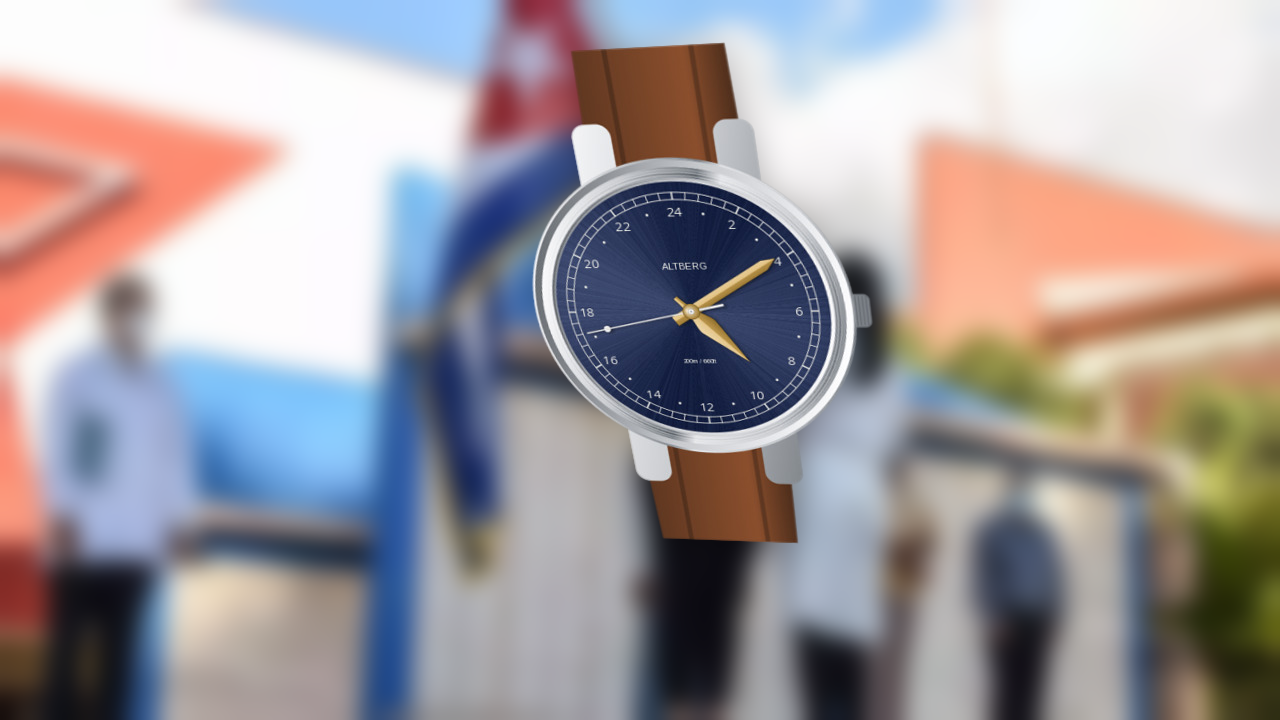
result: T09:09:43
